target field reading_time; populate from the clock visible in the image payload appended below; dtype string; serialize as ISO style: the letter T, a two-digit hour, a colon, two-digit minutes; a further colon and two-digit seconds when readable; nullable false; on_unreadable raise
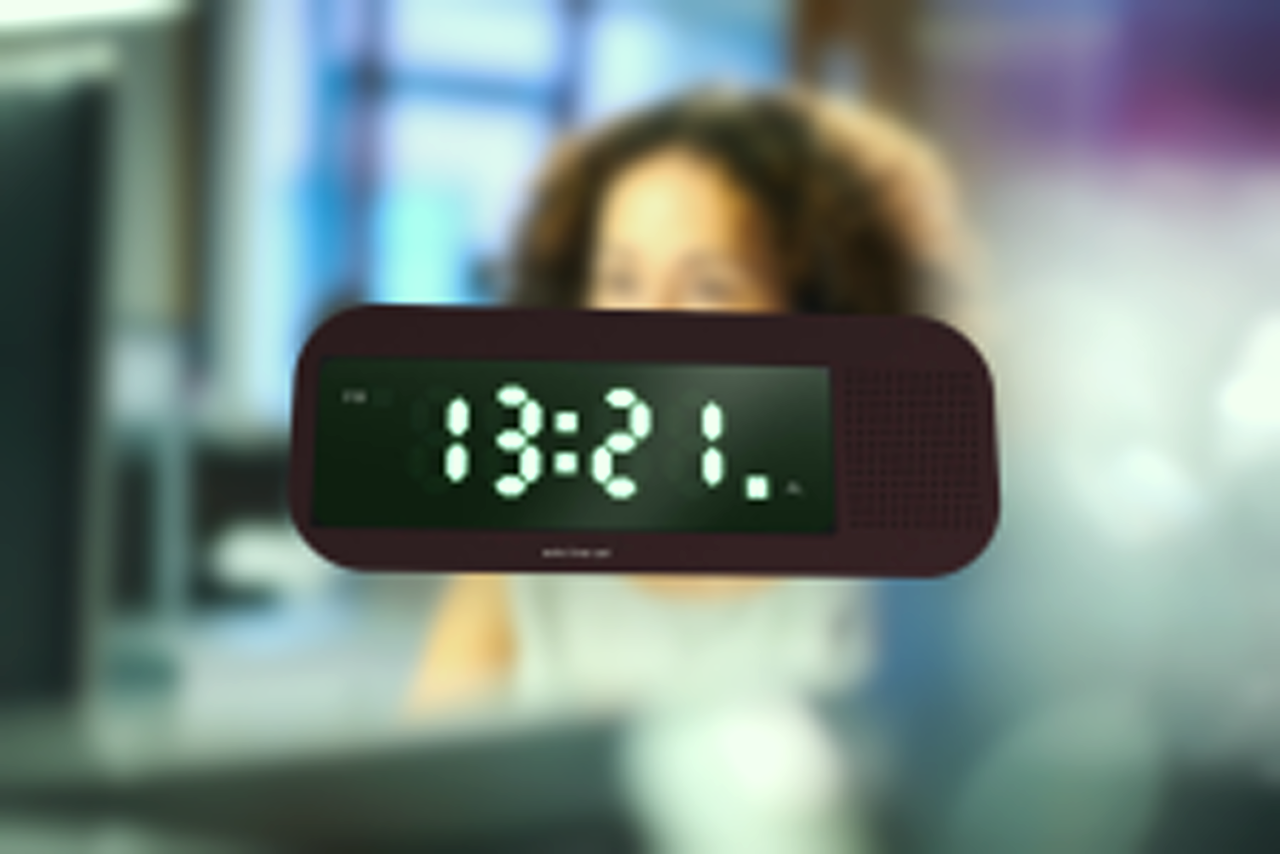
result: T13:21
